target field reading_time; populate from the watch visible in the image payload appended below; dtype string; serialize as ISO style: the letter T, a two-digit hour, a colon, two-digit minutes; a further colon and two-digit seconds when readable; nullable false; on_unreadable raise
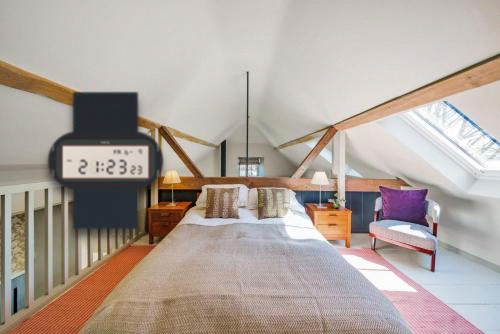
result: T21:23
